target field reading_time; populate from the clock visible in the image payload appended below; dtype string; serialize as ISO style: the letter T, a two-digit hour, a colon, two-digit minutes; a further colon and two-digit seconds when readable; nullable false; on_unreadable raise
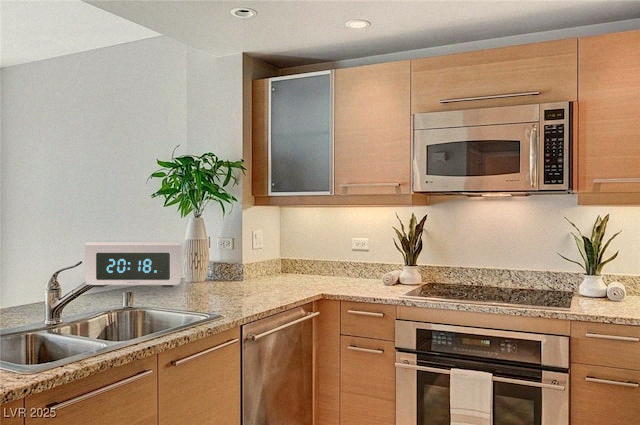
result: T20:18
